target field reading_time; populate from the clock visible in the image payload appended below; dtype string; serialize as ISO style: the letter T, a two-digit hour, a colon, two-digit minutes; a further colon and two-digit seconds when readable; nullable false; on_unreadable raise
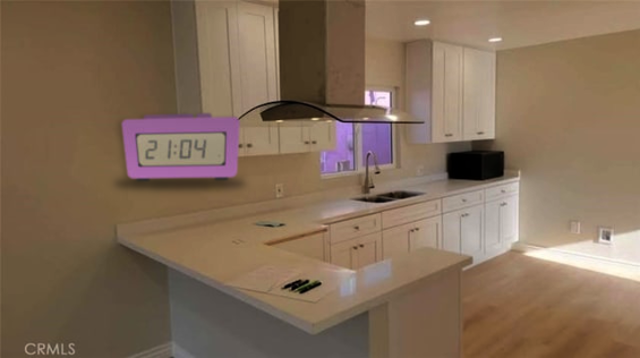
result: T21:04
